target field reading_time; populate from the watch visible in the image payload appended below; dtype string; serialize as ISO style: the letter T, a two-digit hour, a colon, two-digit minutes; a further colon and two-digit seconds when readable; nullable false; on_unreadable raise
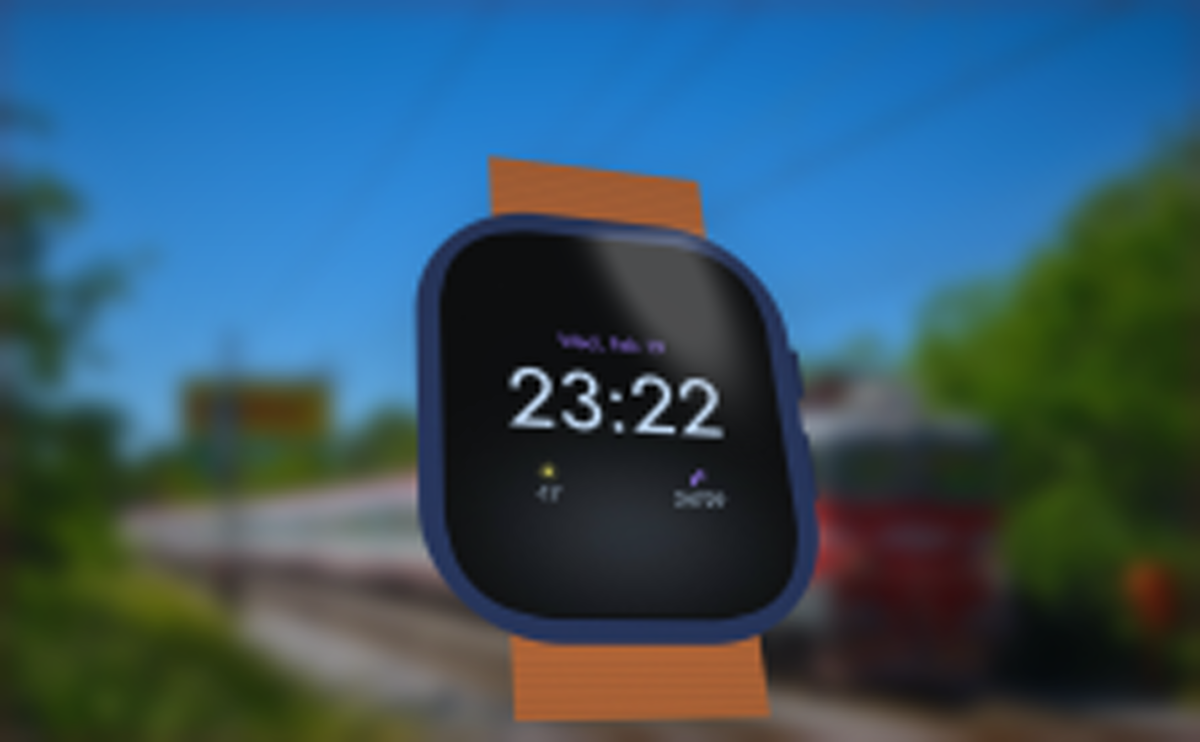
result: T23:22
